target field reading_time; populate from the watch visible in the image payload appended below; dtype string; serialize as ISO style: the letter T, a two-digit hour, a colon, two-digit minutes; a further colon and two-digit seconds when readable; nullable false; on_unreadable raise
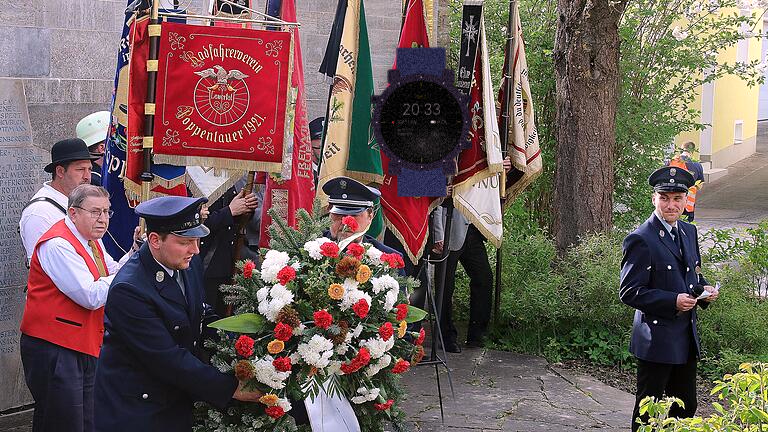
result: T20:33
